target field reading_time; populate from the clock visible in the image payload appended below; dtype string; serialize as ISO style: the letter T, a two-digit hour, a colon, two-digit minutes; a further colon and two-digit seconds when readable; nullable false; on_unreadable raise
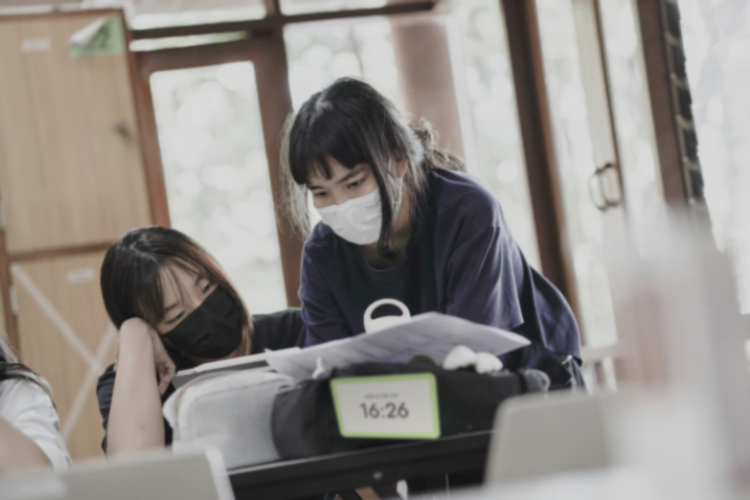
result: T16:26
